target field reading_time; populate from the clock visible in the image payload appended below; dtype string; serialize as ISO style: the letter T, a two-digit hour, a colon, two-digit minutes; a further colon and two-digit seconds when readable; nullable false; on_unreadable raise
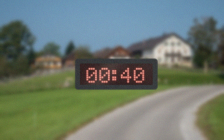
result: T00:40
